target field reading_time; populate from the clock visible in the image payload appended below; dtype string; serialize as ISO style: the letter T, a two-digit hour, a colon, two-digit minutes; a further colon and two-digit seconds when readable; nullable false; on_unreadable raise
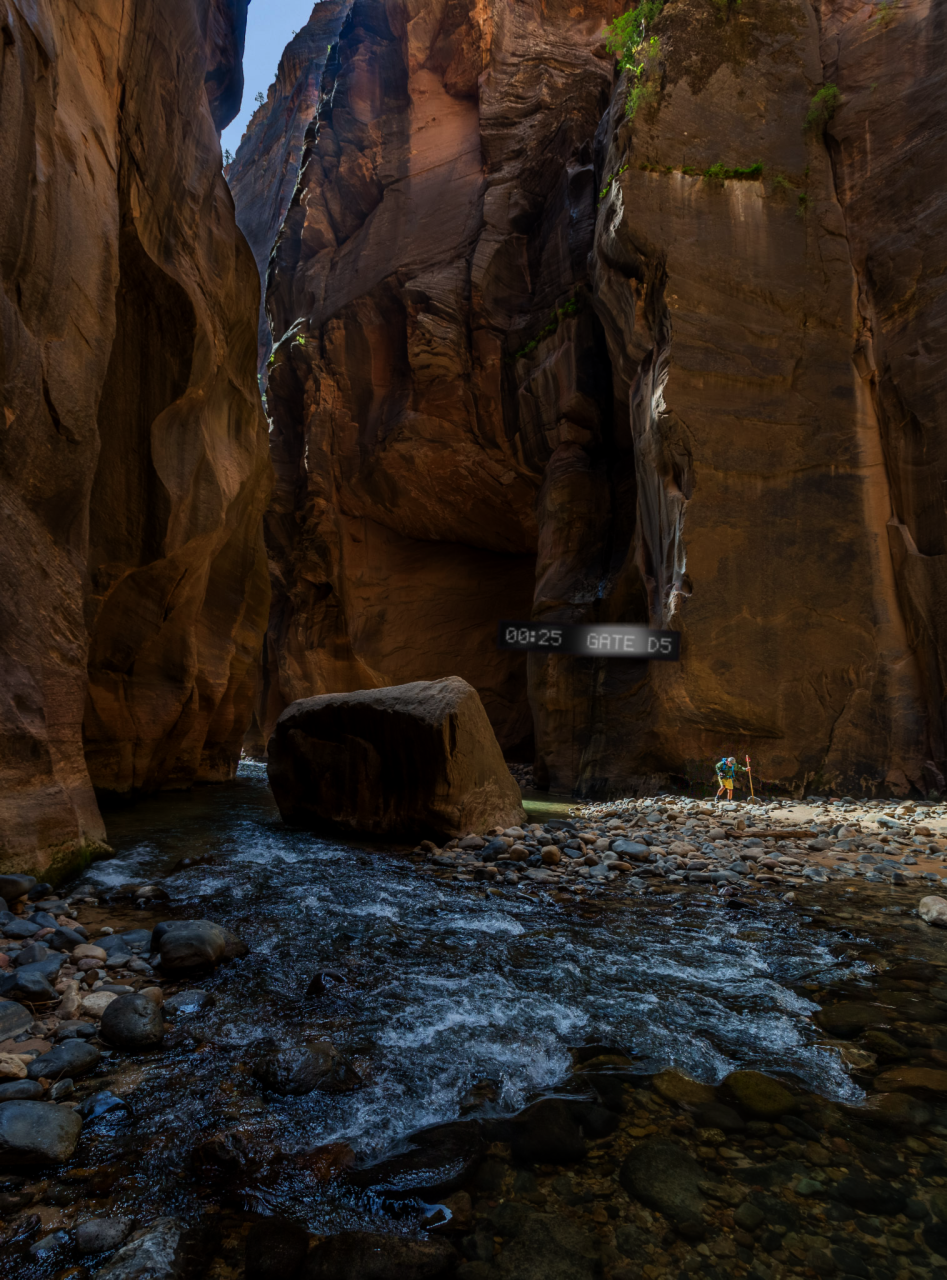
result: T00:25
